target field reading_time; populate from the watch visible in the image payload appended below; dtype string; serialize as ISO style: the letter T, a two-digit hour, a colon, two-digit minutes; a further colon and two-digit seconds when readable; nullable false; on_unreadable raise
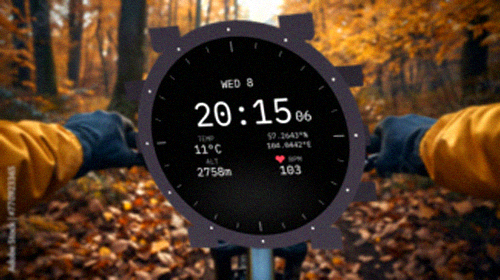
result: T20:15:06
